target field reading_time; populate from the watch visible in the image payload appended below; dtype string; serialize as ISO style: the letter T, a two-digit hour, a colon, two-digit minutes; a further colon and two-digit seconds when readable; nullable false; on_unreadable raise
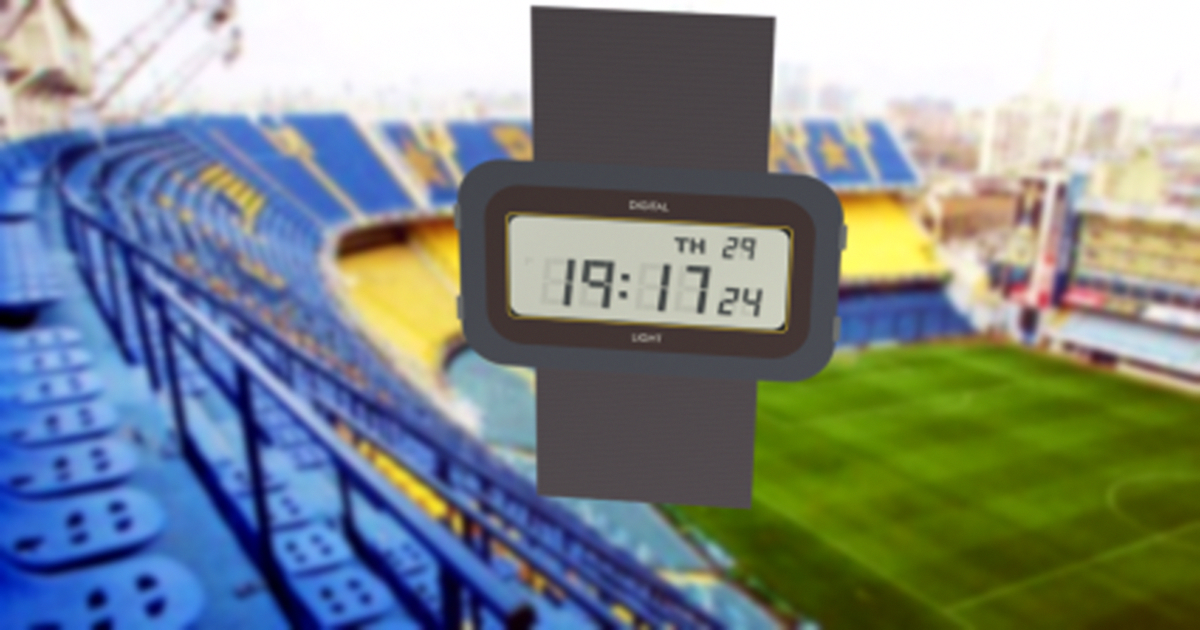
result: T19:17:24
